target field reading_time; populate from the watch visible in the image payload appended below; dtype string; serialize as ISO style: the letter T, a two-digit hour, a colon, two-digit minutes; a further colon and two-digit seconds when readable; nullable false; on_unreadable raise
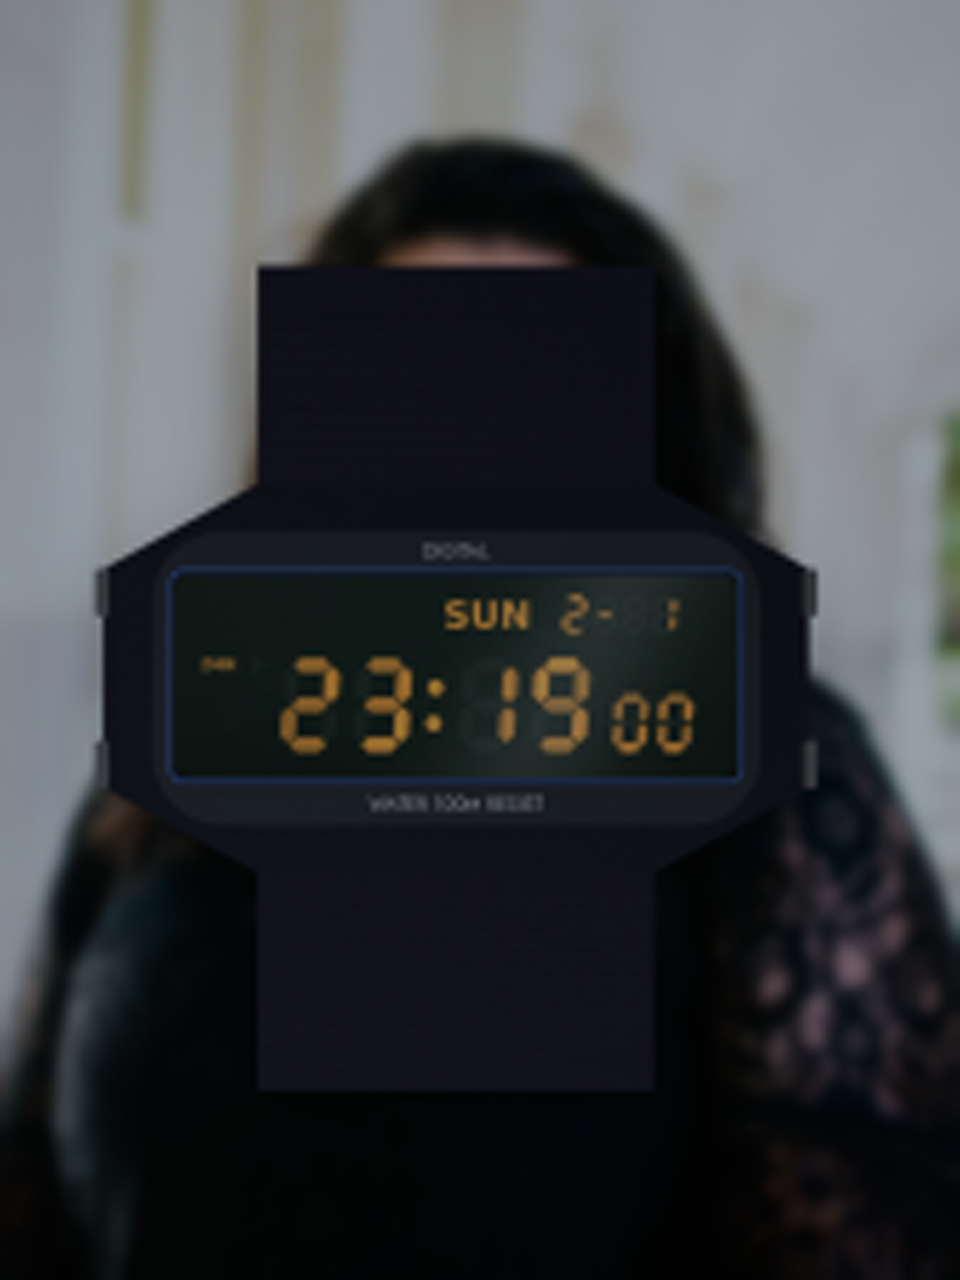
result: T23:19:00
